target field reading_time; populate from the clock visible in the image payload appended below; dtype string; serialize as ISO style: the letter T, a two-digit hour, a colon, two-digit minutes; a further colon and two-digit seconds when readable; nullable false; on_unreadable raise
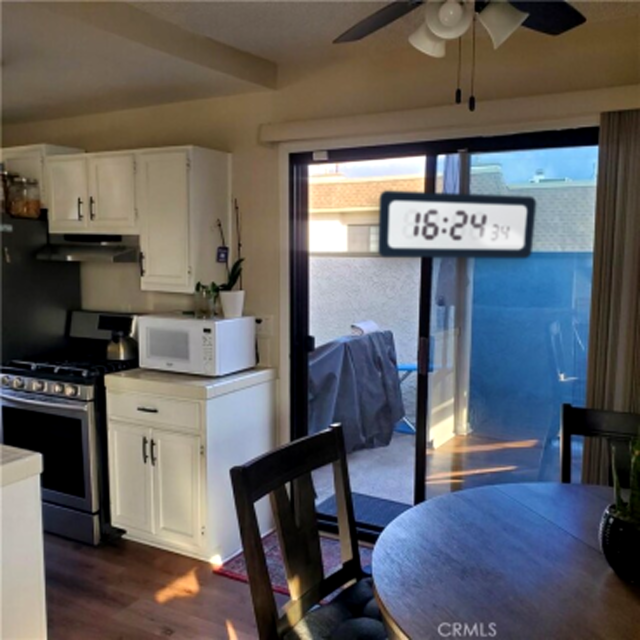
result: T16:24:34
